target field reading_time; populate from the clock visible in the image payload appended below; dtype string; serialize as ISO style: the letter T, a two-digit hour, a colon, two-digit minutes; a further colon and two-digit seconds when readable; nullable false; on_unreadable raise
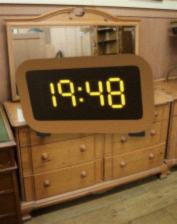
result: T19:48
